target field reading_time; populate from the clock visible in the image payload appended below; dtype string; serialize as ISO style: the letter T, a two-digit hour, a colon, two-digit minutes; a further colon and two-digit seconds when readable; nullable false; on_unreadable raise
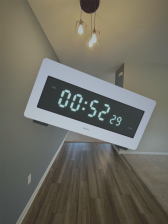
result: T00:52:29
